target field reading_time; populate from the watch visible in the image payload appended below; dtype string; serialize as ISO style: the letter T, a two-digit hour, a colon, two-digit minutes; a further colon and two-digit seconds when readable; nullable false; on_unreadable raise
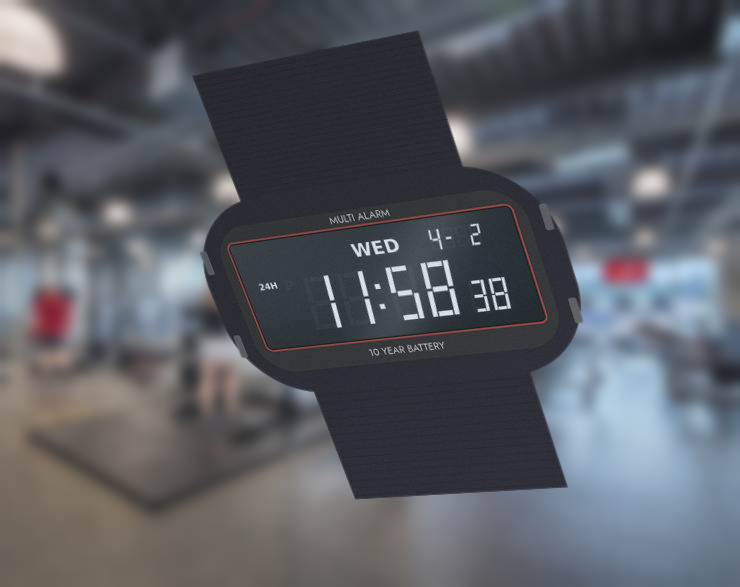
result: T11:58:38
